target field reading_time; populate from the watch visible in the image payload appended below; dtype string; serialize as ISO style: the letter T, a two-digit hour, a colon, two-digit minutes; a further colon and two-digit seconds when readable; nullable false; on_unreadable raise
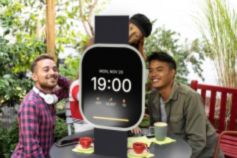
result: T19:00
